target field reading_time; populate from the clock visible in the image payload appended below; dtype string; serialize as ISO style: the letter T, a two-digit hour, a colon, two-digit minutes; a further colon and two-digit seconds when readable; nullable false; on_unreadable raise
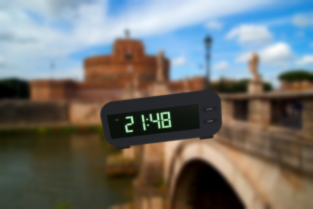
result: T21:48
